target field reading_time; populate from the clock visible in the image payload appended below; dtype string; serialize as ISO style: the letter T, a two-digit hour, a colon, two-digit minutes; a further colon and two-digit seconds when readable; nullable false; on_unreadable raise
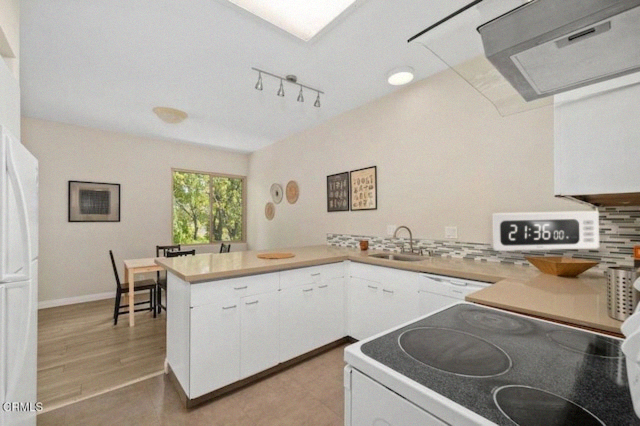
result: T21:36
